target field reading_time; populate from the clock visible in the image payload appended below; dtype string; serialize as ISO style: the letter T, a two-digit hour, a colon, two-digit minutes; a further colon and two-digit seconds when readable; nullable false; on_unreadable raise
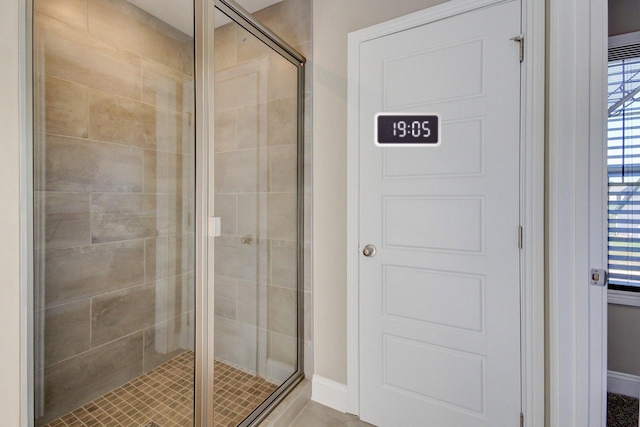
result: T19:05
